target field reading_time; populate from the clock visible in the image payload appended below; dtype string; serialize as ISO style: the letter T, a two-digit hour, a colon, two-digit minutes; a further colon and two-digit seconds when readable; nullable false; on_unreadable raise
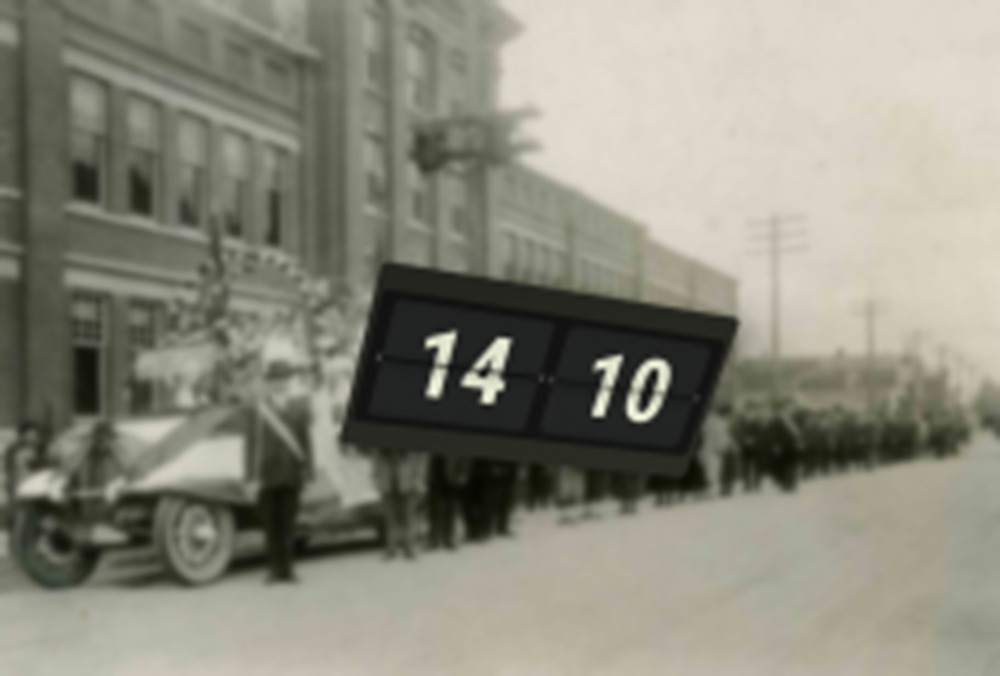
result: T14:10
